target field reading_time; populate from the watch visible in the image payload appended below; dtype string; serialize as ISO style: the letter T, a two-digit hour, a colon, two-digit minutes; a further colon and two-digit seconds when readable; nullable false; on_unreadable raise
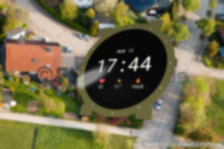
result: T17:44
